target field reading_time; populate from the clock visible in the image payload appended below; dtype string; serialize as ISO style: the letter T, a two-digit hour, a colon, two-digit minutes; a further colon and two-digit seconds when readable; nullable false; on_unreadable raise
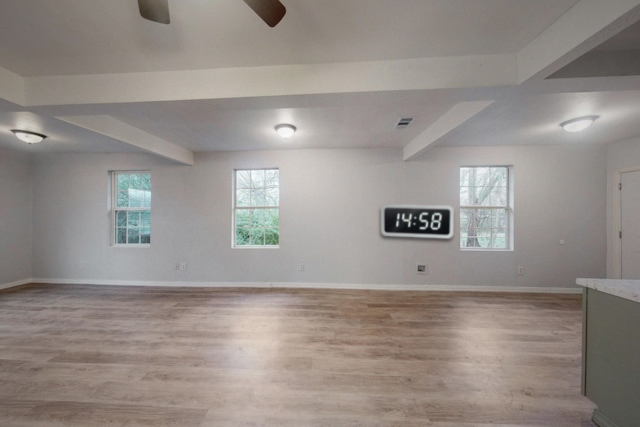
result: T14:58
